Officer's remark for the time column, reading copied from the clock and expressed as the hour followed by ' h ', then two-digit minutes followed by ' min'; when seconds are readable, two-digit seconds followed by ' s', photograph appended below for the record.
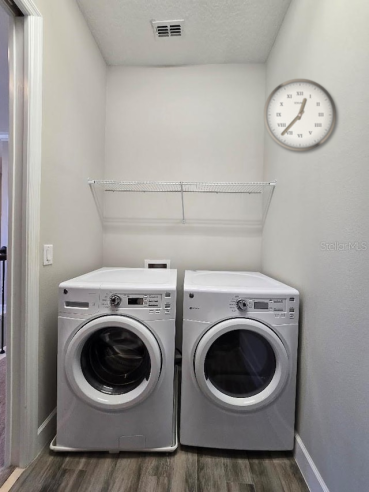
12 h 37 min
